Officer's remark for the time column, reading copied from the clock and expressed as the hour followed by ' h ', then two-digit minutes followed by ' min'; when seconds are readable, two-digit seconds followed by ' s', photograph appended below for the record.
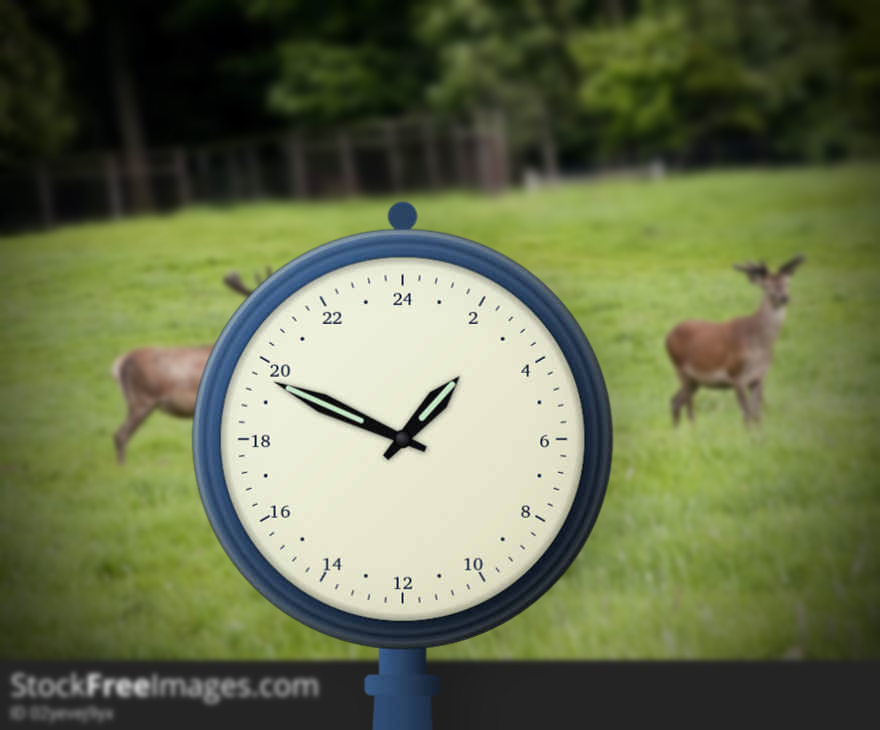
2 h 49 min
